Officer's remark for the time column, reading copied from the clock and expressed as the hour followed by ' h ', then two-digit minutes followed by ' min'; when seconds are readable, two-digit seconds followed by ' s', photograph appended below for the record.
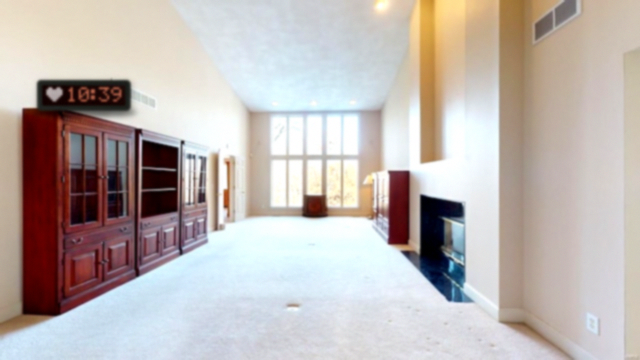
10 h 39 min
